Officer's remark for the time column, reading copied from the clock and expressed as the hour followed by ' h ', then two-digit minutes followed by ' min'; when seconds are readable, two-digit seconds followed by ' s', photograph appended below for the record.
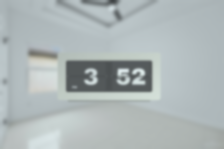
3 h 52 min
